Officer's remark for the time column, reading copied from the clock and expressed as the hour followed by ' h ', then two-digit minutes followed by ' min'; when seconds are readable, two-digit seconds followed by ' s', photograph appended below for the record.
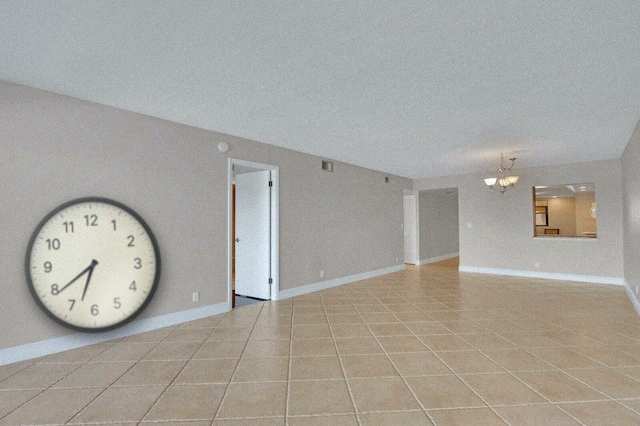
6 h 39 min
